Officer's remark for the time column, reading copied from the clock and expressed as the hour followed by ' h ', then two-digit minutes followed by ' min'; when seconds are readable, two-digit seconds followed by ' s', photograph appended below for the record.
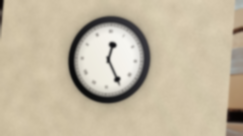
12 h 25 min
